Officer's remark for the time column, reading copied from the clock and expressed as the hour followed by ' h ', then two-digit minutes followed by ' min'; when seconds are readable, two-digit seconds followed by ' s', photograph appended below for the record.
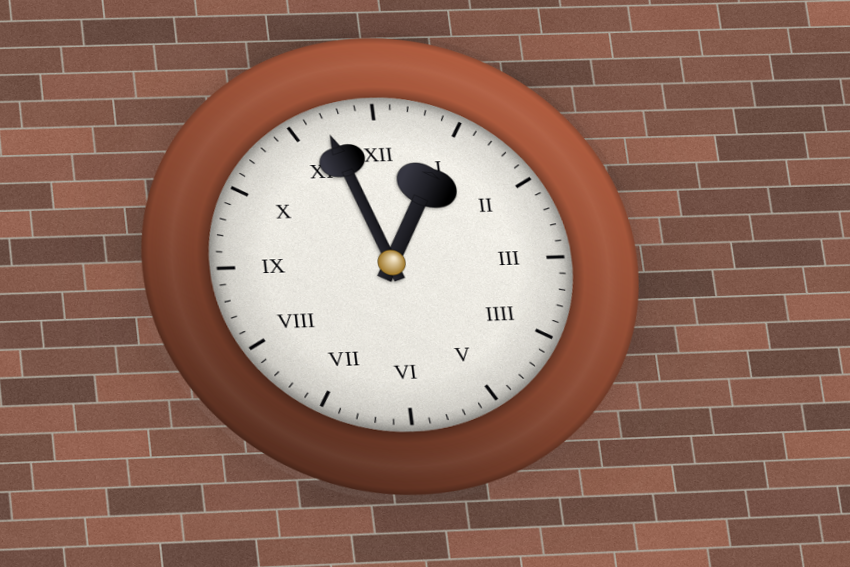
12 h 57 min
